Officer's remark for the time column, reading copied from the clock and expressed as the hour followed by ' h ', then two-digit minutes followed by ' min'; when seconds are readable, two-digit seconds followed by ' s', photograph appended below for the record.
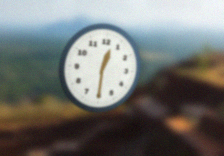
12 h 30 min
